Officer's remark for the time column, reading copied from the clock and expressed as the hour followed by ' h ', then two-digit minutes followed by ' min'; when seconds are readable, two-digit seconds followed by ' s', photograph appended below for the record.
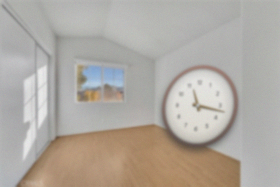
11 h 17 min
